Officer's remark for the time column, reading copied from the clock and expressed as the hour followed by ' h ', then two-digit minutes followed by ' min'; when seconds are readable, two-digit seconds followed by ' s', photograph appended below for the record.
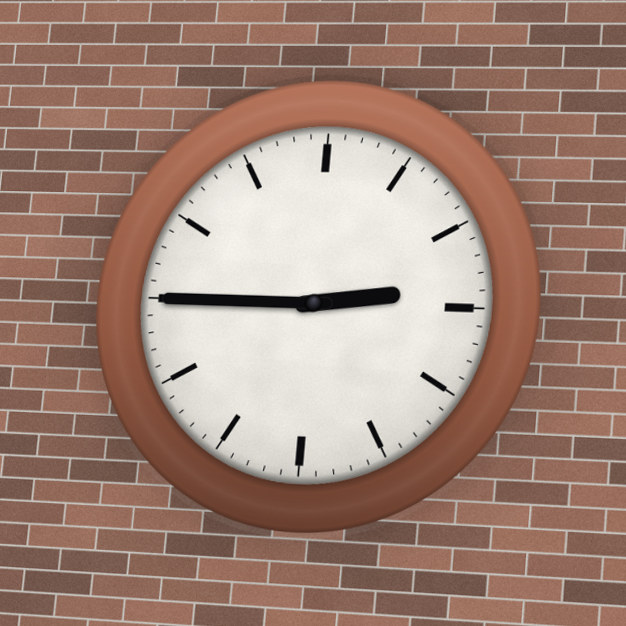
2 h 45 min
